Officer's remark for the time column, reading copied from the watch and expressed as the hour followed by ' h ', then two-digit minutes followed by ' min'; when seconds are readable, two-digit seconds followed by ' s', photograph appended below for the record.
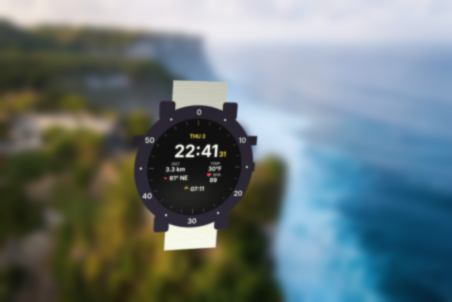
22 h 41 min
